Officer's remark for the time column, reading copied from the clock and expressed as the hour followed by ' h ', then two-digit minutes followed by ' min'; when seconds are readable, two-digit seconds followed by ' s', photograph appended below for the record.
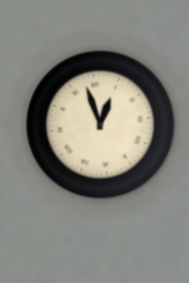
12 h 58 min
